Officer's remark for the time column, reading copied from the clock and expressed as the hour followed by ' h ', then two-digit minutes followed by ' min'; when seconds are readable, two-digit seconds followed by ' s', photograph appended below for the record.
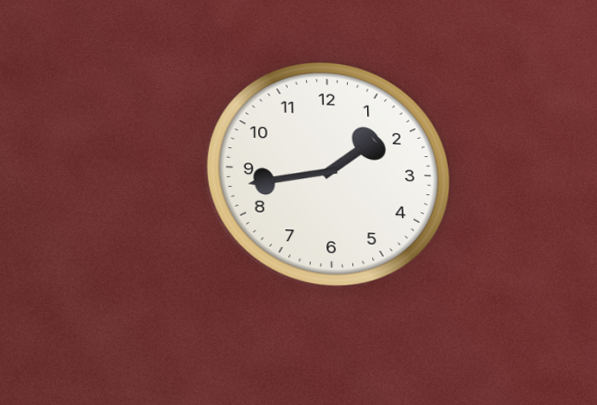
1 h 43 min
